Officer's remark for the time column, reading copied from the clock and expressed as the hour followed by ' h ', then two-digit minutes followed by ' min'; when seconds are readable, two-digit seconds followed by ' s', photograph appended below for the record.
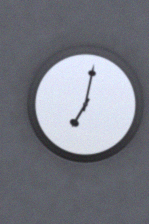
7 h 02 min
